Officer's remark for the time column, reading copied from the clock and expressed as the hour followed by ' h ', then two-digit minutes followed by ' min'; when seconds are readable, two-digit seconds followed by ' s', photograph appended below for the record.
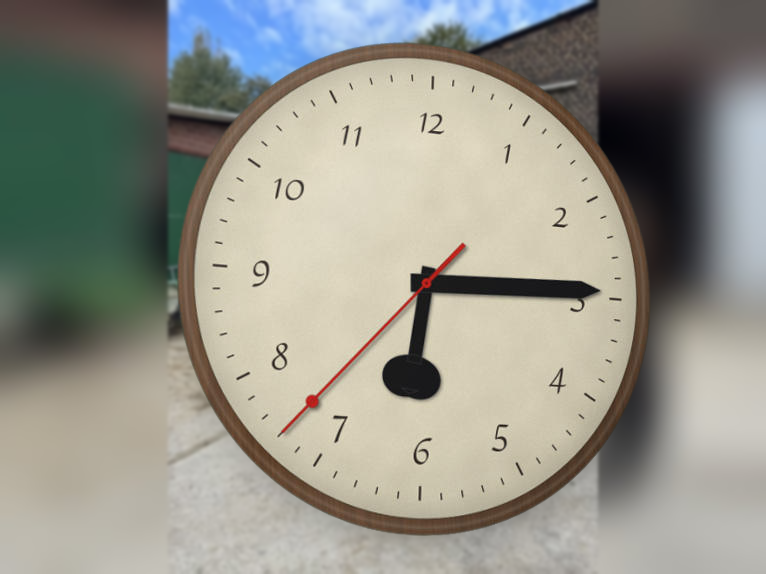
6 h 14 min 37 s
